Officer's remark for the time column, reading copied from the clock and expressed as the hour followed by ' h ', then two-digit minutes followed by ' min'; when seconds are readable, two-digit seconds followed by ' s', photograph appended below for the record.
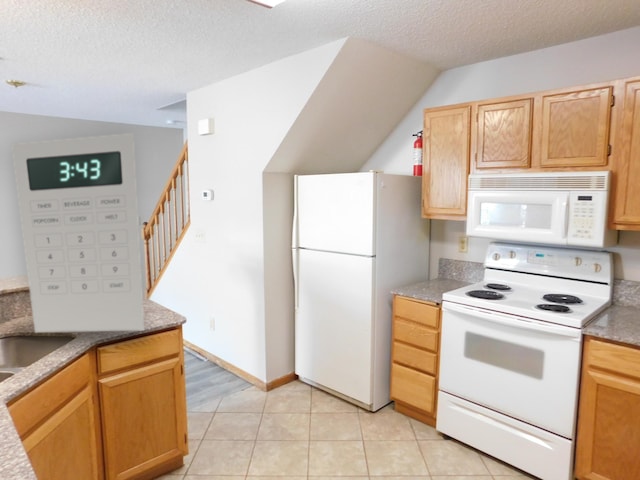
3 h 43 min
